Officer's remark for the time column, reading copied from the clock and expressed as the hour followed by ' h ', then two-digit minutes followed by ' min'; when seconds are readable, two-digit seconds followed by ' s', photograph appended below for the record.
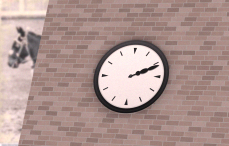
2 h 11 min
